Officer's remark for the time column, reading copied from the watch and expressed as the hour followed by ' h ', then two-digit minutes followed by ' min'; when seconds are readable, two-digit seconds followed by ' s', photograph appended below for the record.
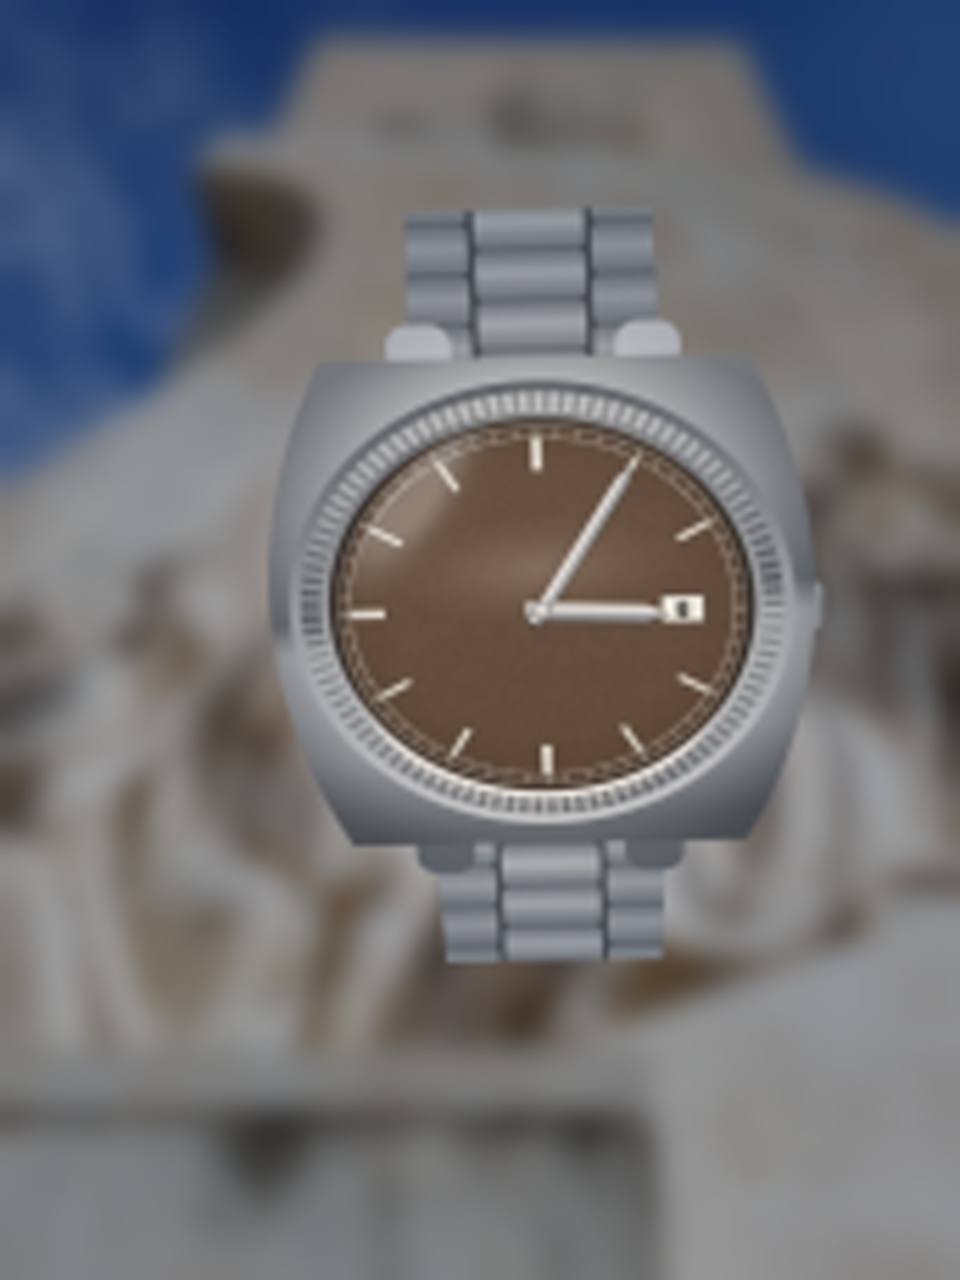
3 h 05 min
